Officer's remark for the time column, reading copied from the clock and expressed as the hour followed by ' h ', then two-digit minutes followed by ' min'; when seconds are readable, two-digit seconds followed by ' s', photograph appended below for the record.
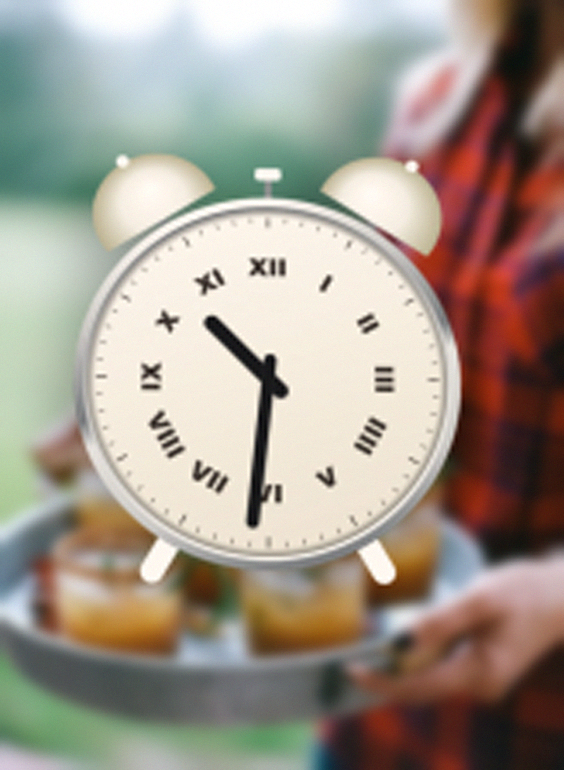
10 h 31 min
